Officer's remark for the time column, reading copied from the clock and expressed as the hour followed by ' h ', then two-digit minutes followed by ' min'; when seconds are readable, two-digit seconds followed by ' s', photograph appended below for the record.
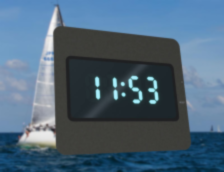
11 h 53 min
